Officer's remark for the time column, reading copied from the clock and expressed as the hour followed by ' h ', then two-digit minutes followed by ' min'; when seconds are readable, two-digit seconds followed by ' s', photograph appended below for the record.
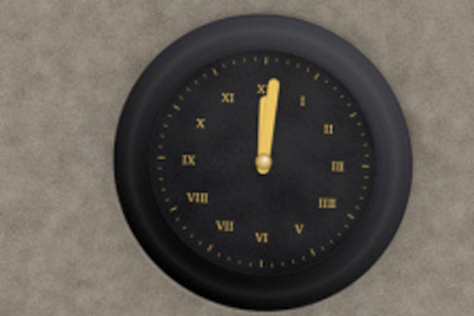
12 h 01 min
